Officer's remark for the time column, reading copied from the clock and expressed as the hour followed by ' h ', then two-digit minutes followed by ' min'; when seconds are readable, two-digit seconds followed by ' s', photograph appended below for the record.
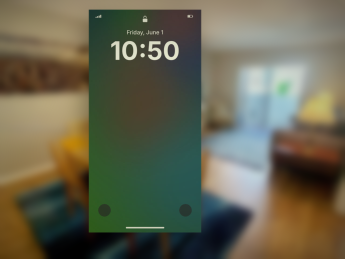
10 h 50 min
